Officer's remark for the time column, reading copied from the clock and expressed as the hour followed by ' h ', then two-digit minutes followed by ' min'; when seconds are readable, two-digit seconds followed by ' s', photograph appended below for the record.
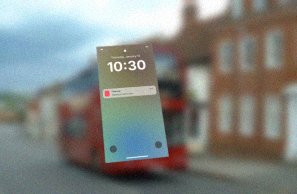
10 h 30 min
